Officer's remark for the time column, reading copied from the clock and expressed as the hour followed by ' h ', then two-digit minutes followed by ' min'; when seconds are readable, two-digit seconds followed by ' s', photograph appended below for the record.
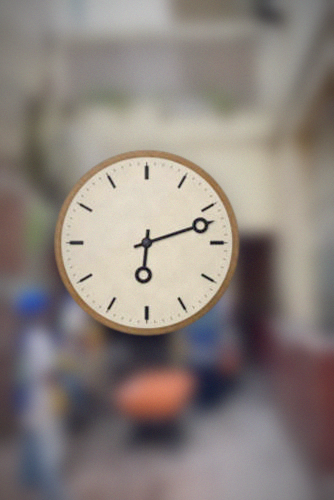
6 h 12 min
